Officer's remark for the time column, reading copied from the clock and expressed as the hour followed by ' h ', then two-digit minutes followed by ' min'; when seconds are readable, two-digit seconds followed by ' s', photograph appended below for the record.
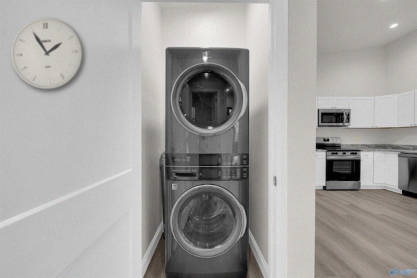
1 h 55 min
